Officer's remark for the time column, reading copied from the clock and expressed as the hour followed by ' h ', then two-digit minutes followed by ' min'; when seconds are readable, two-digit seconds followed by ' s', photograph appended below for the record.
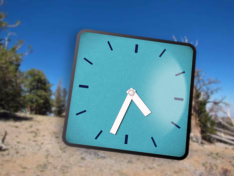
4 h 33 min
